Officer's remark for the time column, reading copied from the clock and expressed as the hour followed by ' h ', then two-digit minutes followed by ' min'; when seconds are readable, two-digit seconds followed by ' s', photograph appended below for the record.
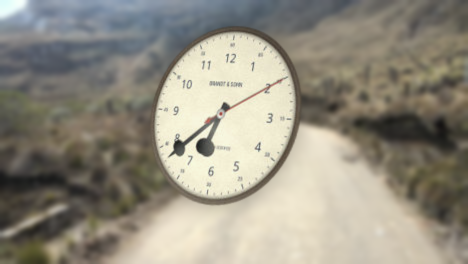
6 h 38 min 10 s
